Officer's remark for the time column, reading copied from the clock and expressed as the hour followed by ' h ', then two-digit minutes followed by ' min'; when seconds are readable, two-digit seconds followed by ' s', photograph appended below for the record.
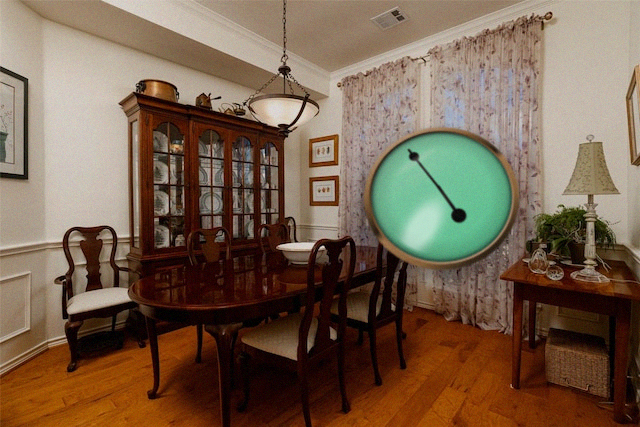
4 h 54 min
